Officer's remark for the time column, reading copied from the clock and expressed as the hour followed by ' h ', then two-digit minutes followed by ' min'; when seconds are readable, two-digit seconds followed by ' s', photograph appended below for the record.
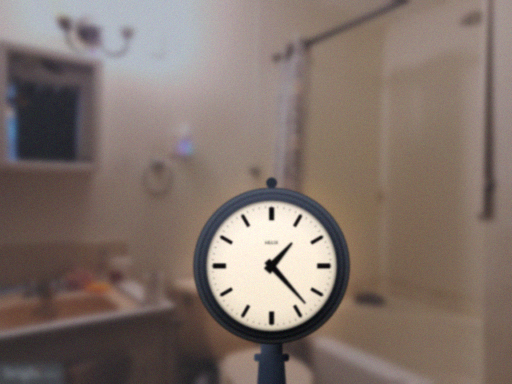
1 h 23 min
